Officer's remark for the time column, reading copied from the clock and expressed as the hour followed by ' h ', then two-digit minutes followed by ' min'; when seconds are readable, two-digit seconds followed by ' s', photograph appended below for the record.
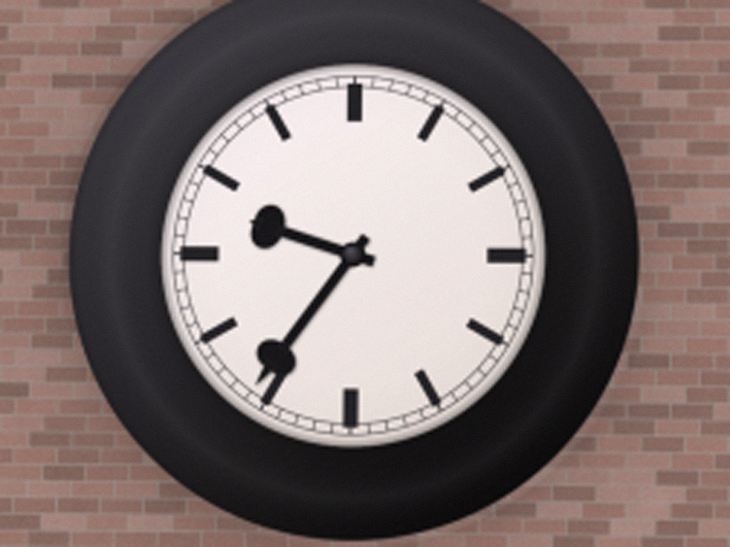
9 h 36 min
